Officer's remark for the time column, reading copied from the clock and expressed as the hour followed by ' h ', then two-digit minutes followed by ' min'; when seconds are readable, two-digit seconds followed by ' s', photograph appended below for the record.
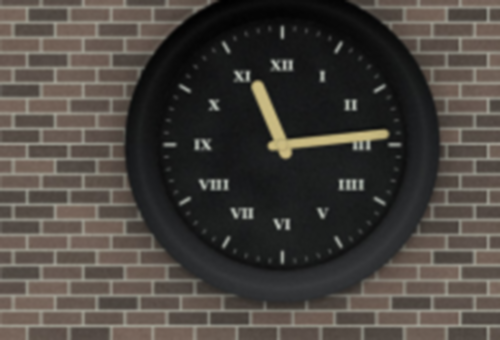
11 h 14 min
